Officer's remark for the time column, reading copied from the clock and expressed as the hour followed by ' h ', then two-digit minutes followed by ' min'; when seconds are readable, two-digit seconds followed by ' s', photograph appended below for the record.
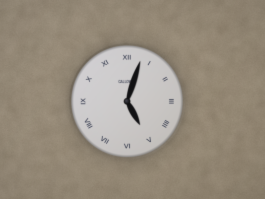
5 h 03 min
